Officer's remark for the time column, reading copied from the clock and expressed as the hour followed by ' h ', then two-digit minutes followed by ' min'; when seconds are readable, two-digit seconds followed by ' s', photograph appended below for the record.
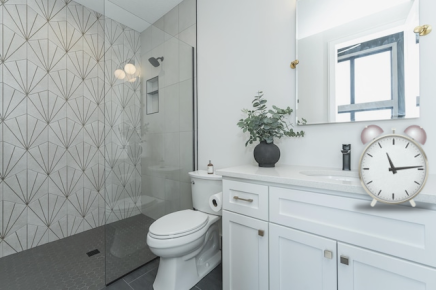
11 h 14 min
